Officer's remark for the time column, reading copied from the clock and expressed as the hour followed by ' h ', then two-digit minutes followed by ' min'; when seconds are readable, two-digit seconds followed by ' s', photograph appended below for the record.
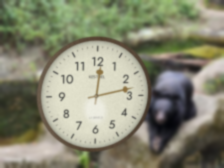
12 h 13 min
